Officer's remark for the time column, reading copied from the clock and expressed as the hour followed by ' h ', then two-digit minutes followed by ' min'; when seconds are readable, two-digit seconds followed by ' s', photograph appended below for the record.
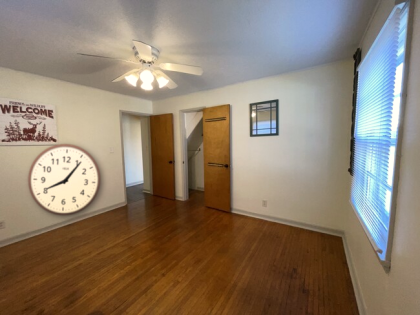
8 h 06 min
